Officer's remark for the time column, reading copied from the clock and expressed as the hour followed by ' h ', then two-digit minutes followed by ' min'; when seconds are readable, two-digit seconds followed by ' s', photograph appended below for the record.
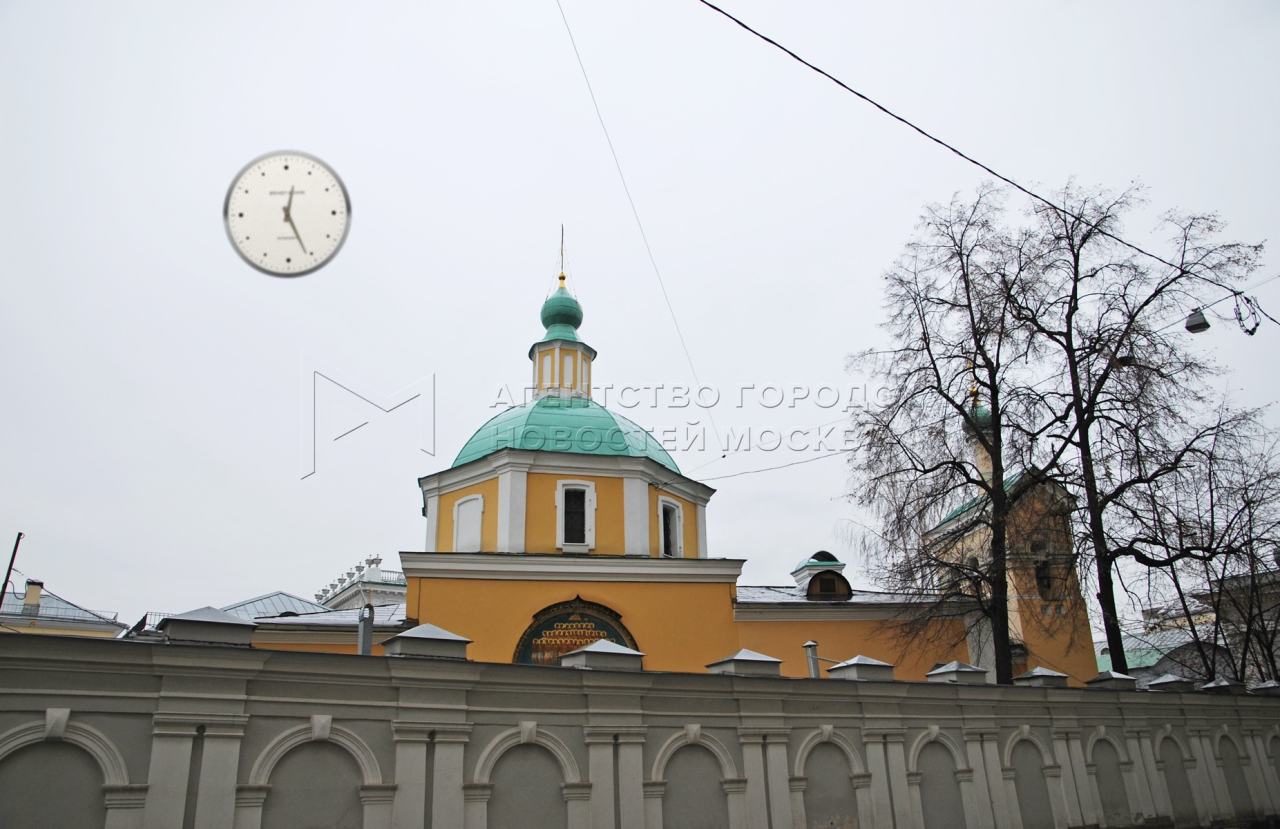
12 h 26 min
